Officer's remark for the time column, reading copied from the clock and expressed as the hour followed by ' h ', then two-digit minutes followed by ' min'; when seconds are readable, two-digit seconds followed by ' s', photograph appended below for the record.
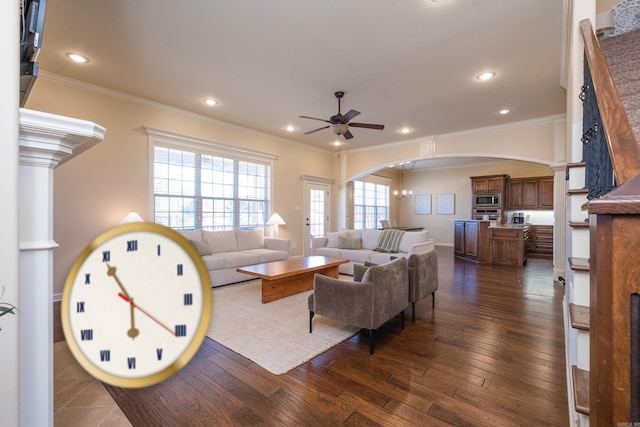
5 h 54 min 21 s
